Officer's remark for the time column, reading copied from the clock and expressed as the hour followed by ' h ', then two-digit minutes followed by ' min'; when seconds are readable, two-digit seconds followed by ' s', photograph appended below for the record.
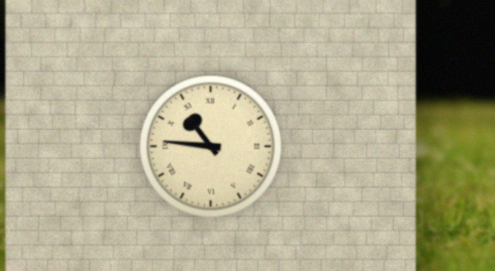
10 h 46 min
